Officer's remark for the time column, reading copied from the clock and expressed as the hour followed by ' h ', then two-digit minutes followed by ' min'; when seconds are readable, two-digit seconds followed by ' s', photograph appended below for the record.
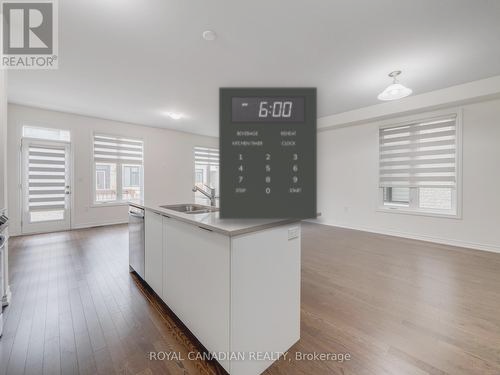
6 h 00 min
